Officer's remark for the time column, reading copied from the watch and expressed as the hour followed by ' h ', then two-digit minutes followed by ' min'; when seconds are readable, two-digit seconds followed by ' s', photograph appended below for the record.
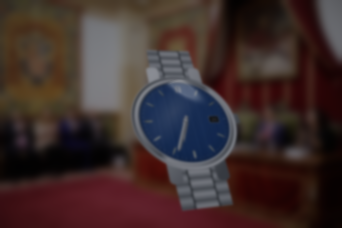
6 h 34 min
